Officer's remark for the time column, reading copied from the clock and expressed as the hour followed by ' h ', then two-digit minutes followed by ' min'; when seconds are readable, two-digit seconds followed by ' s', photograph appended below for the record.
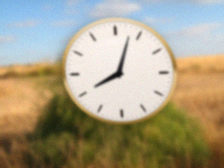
8 h 03 min
